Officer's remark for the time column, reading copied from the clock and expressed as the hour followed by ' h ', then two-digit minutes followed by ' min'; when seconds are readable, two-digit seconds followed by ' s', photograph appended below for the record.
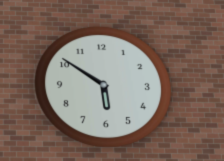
5 h 51 min
